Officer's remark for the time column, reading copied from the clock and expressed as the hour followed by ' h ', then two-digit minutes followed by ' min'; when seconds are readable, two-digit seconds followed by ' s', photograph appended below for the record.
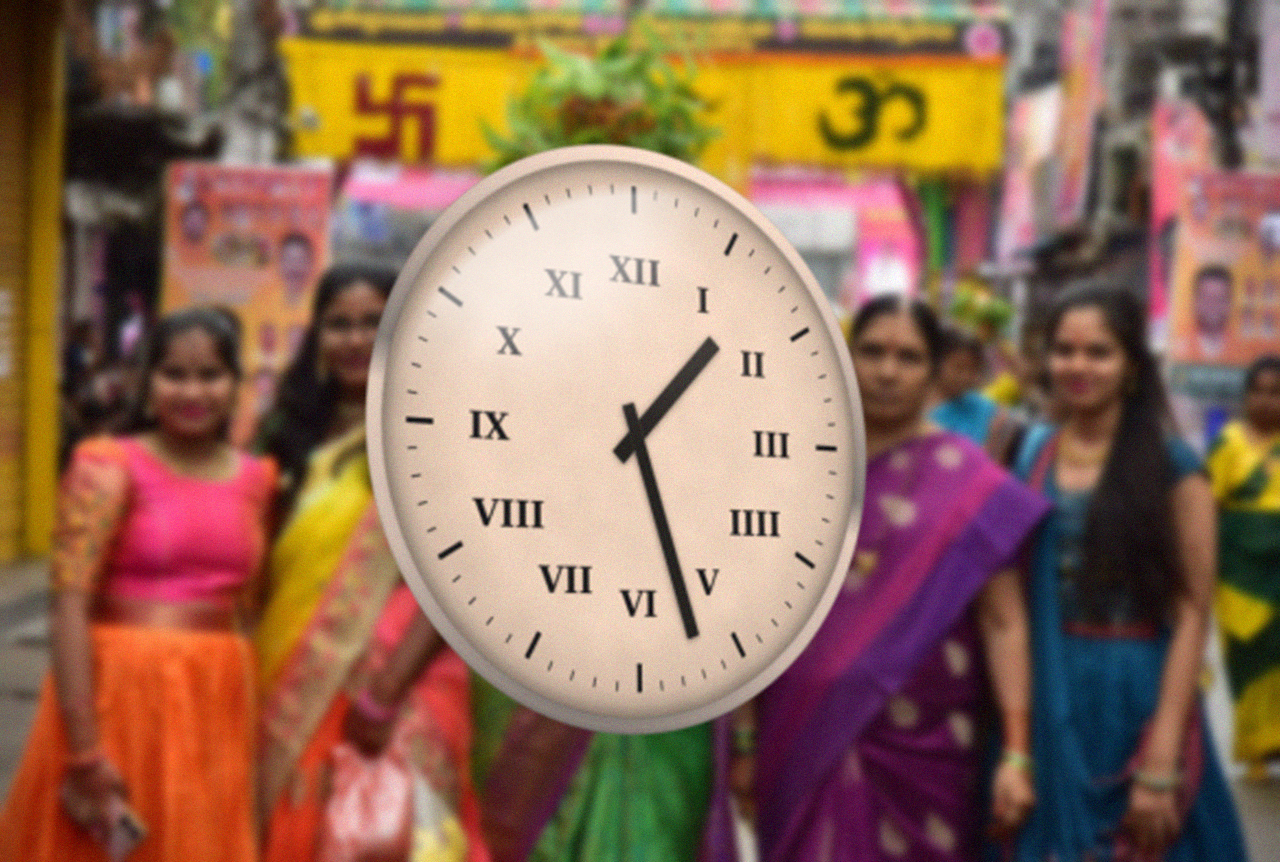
1 h 27 min
